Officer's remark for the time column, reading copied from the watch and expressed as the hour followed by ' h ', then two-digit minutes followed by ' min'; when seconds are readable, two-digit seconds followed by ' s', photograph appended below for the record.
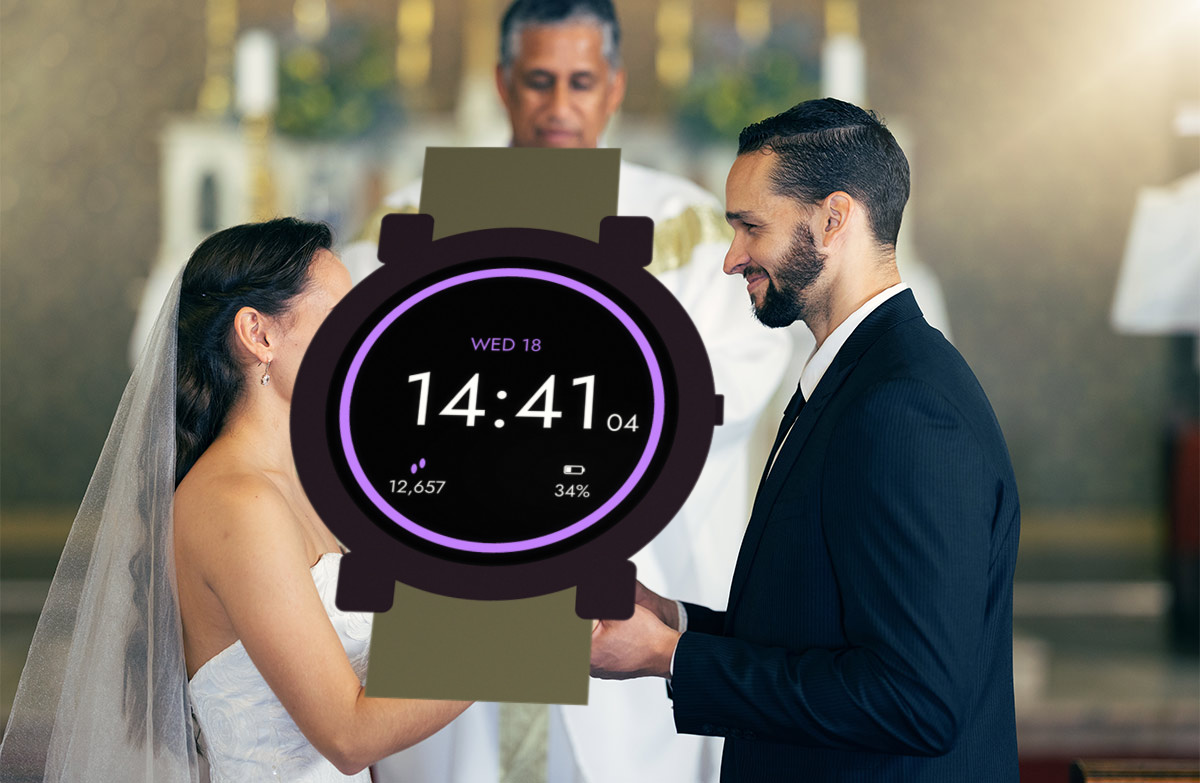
14 h 41 min 04 s
